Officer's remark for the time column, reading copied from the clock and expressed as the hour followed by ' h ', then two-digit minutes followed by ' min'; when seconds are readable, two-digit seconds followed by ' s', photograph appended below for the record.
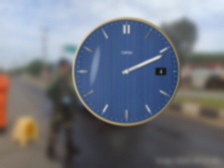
2 h 11 min
